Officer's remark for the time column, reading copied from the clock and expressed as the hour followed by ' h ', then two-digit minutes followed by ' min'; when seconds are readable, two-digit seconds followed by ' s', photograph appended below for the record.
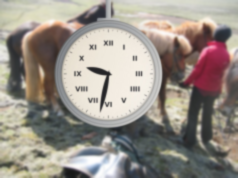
9 h 32 min
